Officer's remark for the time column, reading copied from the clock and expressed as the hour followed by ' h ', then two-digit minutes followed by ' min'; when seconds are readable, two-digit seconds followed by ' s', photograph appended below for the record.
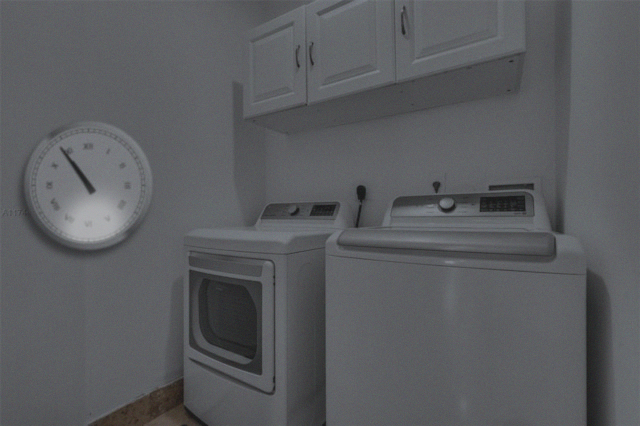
10 h 54 min
